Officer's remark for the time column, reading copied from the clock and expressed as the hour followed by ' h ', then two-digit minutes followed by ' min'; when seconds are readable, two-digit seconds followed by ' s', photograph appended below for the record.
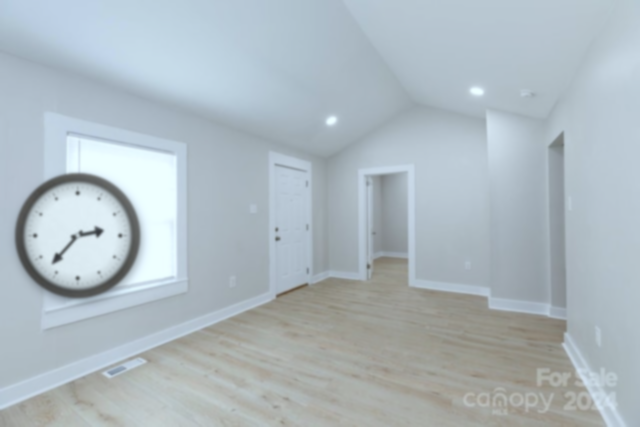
2 h 37 min
